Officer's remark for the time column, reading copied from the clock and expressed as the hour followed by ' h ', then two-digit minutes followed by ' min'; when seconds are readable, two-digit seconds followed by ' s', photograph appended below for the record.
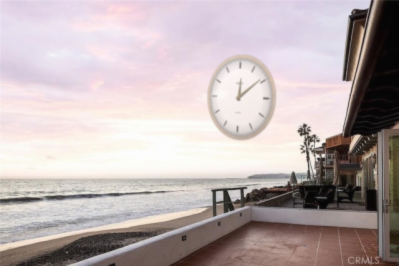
12 h 09 min
